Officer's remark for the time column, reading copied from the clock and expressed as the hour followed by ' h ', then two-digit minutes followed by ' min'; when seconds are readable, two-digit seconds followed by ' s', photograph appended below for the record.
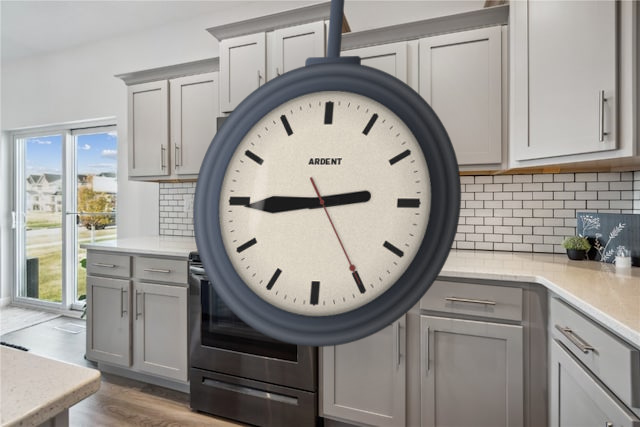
2 h 44 min 25 s
